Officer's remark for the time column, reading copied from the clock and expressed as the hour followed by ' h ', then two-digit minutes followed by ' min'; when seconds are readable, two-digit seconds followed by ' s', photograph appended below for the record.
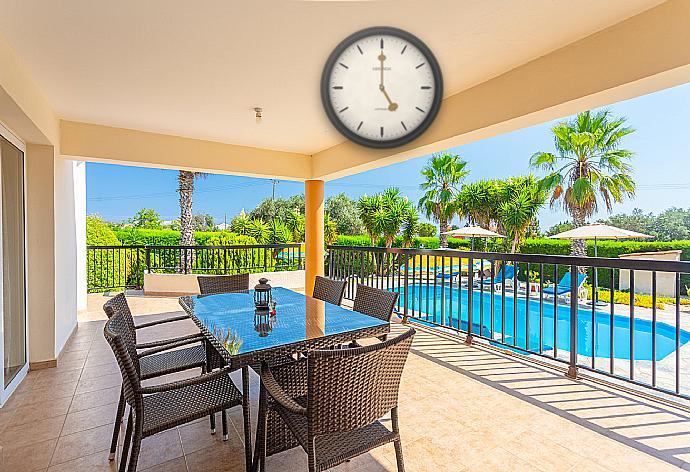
5 h 00 min
